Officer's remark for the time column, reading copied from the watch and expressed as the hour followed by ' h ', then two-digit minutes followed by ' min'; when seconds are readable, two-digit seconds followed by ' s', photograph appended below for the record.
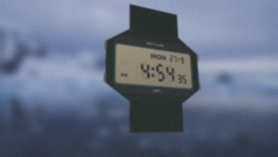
4 h 54 min
